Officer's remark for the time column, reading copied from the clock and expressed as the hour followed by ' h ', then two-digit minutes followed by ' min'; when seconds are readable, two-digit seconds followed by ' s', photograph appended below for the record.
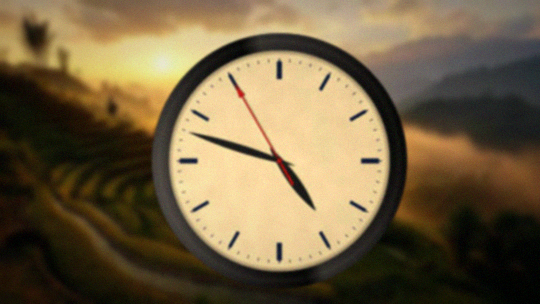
4 h 47 min 55 s
